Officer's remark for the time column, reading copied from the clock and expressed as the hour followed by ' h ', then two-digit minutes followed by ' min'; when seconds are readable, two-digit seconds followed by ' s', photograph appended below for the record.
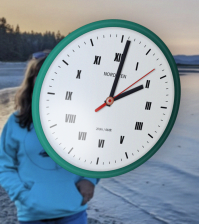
2 h 01 min 08 s
